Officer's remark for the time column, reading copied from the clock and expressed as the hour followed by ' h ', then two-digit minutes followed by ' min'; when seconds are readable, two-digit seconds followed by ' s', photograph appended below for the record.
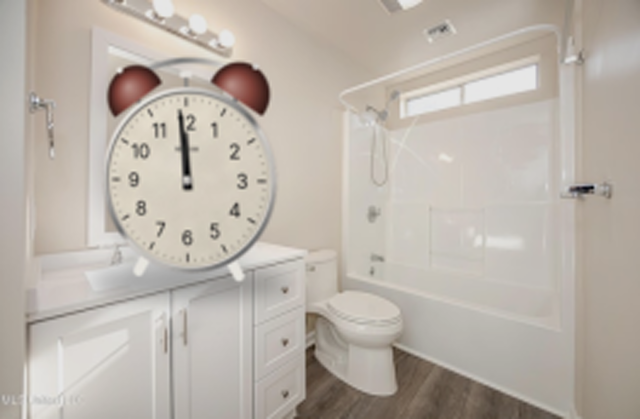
11 h 59 min
